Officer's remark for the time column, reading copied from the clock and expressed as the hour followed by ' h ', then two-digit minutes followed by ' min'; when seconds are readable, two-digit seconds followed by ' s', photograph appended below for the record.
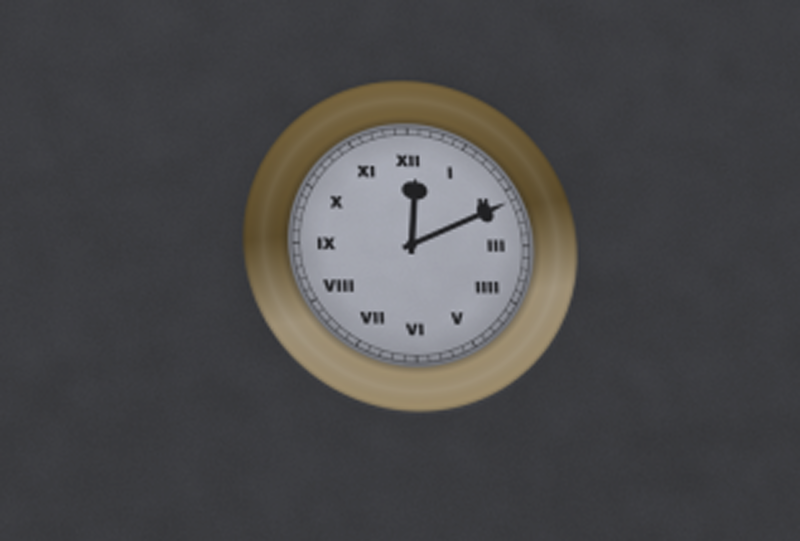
12 h 11 min
